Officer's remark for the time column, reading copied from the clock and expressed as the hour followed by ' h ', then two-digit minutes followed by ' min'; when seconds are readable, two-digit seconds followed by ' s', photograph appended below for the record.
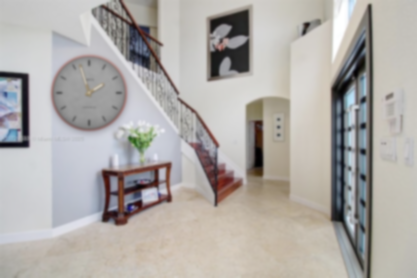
1 h 57 min
